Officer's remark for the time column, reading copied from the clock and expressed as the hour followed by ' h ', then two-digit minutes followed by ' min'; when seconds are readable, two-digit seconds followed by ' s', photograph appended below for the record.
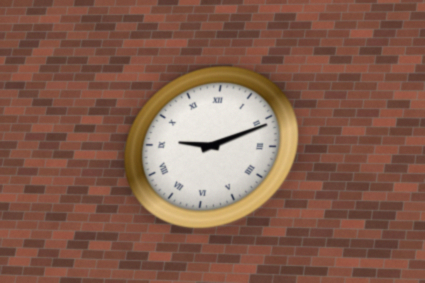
9 h 11 min
